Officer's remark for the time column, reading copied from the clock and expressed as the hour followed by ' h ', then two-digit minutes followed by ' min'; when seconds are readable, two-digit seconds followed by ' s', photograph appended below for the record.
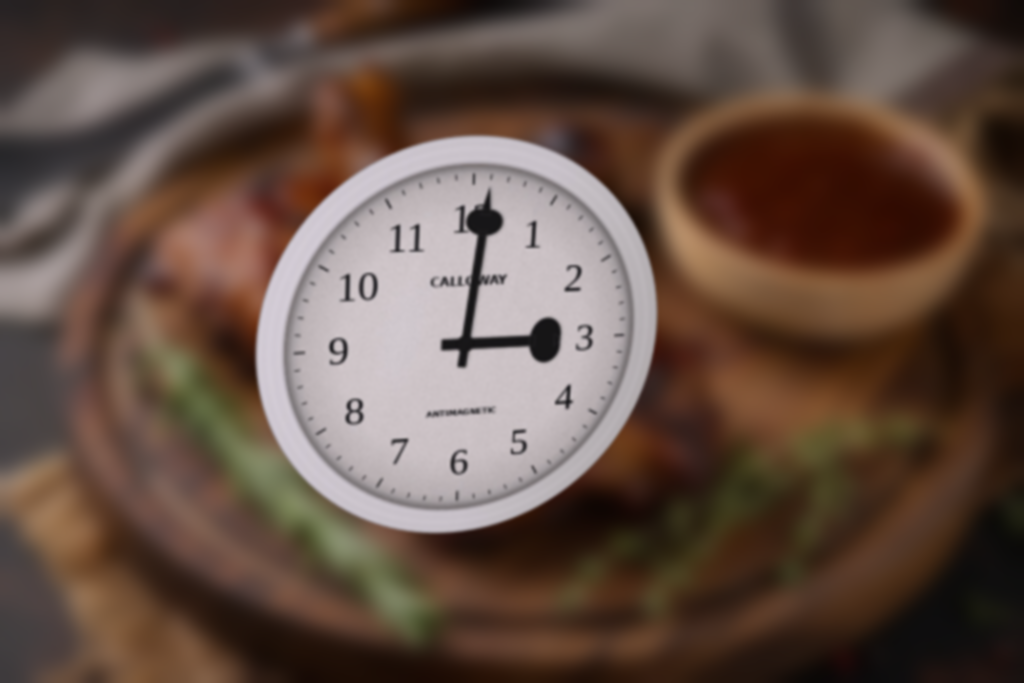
3 h 01 min
